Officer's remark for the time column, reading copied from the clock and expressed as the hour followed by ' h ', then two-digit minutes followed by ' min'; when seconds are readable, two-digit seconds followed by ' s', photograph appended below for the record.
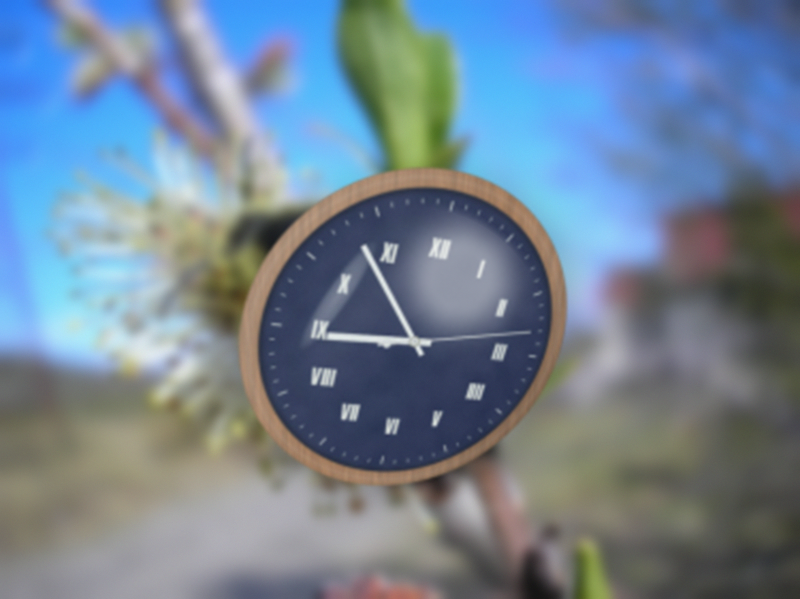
8 h 53 min 13 s
